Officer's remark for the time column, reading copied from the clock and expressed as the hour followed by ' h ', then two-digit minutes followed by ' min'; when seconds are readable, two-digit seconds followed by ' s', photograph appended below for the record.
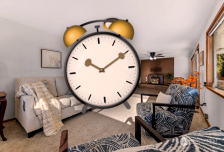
10 h 10 min
